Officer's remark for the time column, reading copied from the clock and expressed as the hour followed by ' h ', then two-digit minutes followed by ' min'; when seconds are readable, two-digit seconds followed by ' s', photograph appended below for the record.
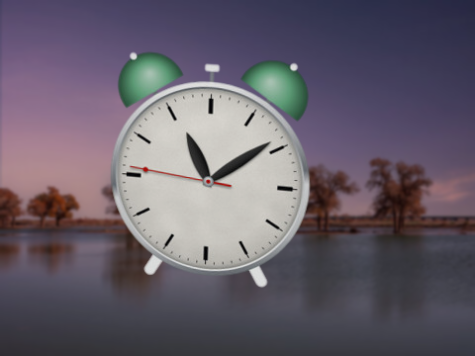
11 h 08 min 46 s
